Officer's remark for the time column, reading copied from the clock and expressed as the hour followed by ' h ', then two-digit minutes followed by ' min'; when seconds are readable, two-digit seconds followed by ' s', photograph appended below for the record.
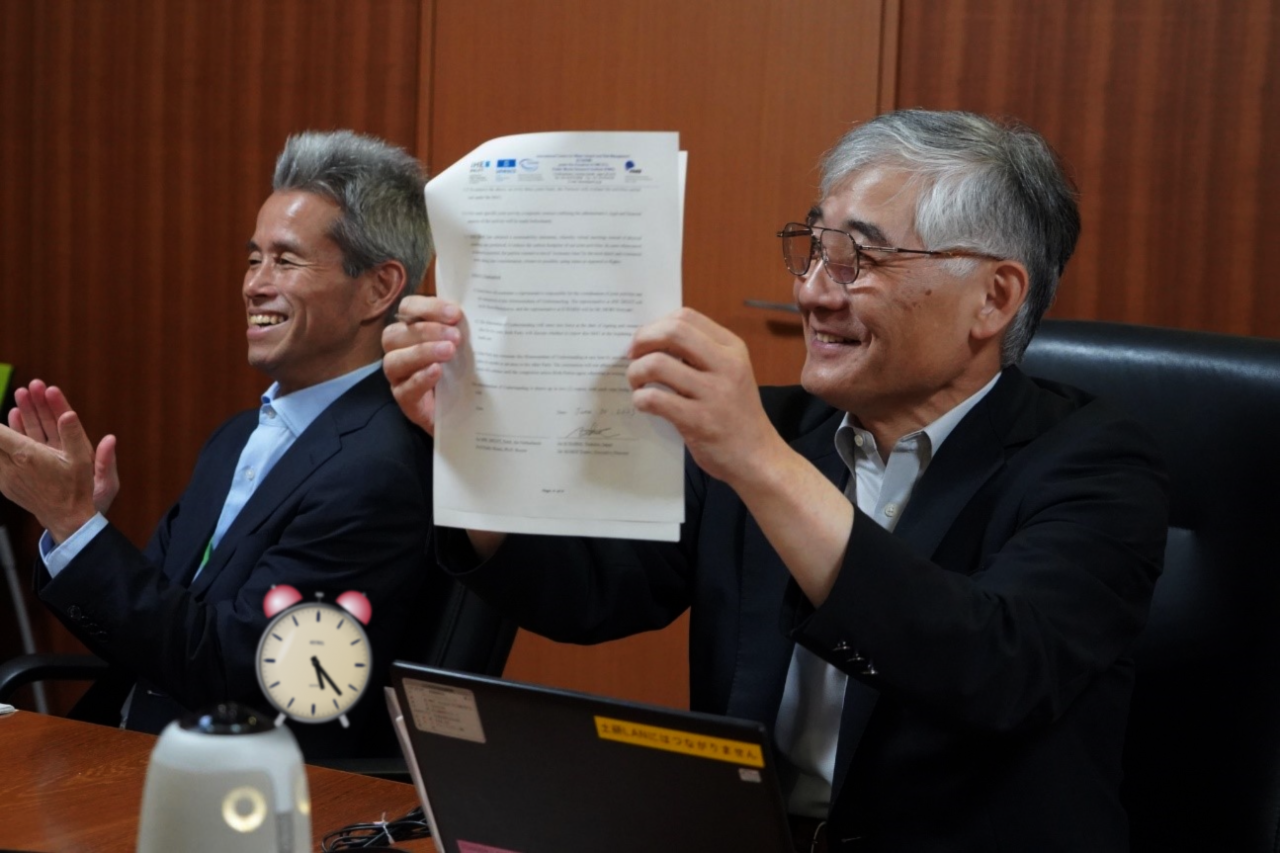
5 h 23 min
